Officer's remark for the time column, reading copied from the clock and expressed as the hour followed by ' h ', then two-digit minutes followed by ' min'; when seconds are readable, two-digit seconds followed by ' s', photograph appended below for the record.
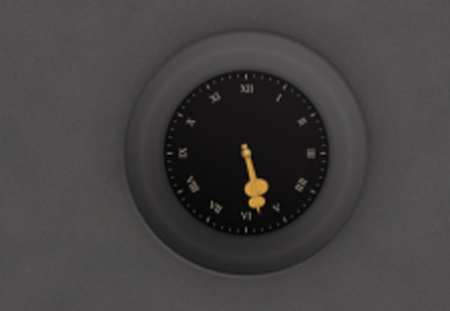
5 h 28 min
